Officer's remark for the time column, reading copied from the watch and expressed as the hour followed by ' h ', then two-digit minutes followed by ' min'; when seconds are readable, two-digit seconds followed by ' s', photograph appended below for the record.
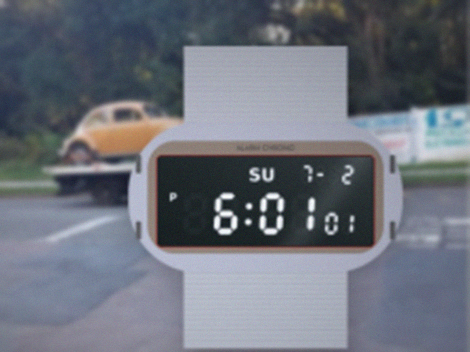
6 h 01 min 01 s
